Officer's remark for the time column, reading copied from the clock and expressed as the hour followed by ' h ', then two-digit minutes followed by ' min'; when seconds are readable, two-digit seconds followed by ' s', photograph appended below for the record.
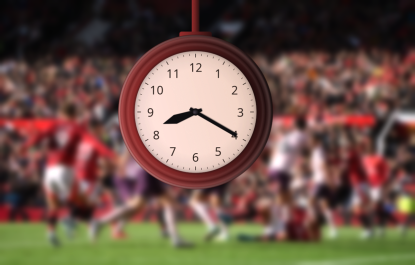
8 h 20 min
